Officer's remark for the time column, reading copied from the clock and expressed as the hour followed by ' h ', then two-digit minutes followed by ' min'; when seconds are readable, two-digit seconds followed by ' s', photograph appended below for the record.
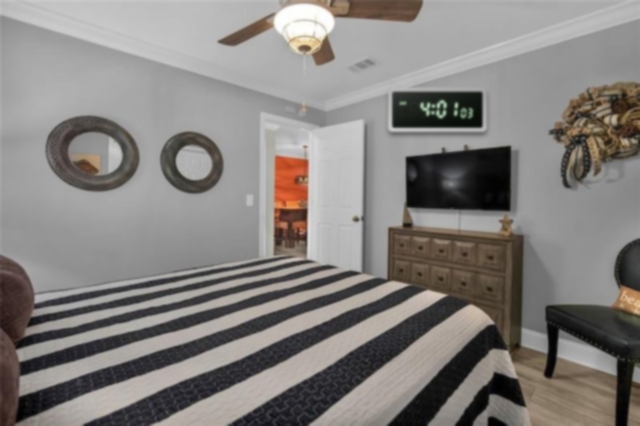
4 h 01 min
